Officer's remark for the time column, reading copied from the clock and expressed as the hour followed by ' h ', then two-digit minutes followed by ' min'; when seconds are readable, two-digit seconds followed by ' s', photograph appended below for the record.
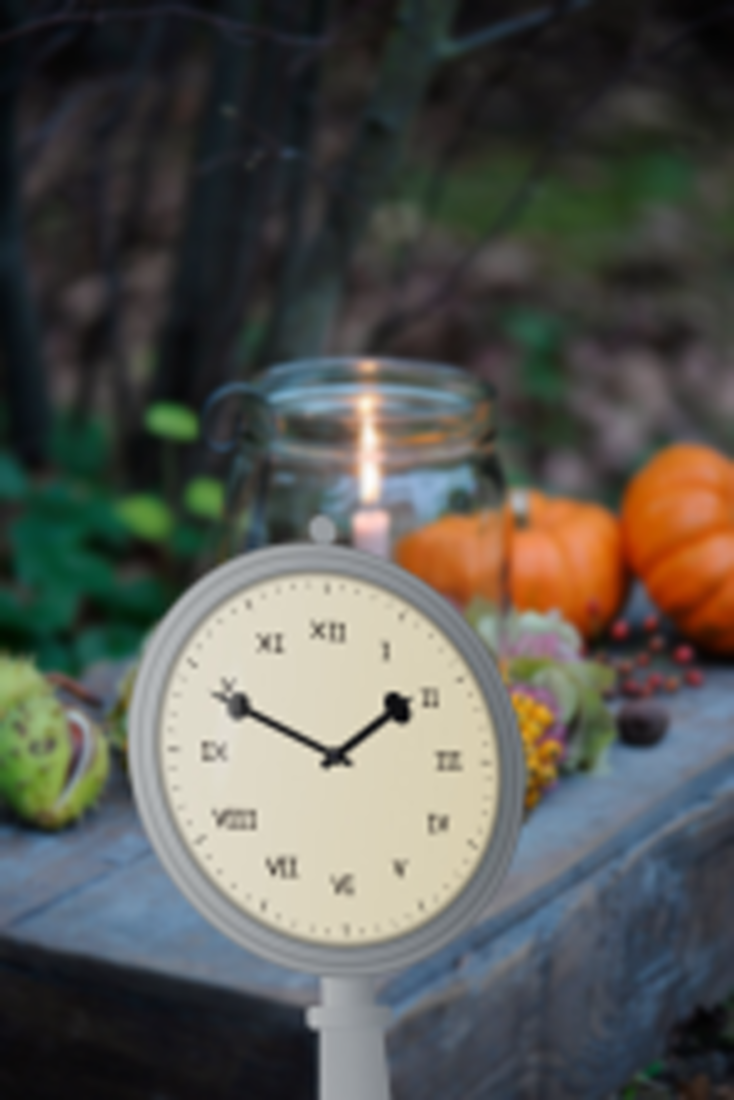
1 h 49 min
